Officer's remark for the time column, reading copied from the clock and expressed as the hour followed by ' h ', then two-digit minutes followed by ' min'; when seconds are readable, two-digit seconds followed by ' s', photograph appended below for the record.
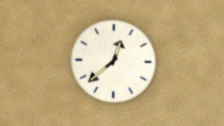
12 h 38 min
